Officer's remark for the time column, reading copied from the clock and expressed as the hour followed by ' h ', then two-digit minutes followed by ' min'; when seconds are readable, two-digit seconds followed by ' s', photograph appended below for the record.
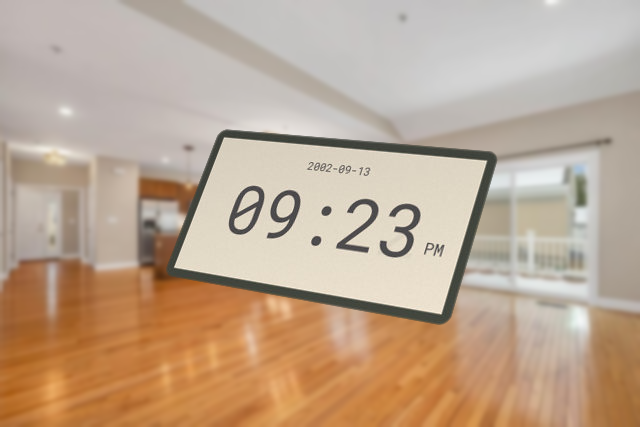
9 h 23 min
